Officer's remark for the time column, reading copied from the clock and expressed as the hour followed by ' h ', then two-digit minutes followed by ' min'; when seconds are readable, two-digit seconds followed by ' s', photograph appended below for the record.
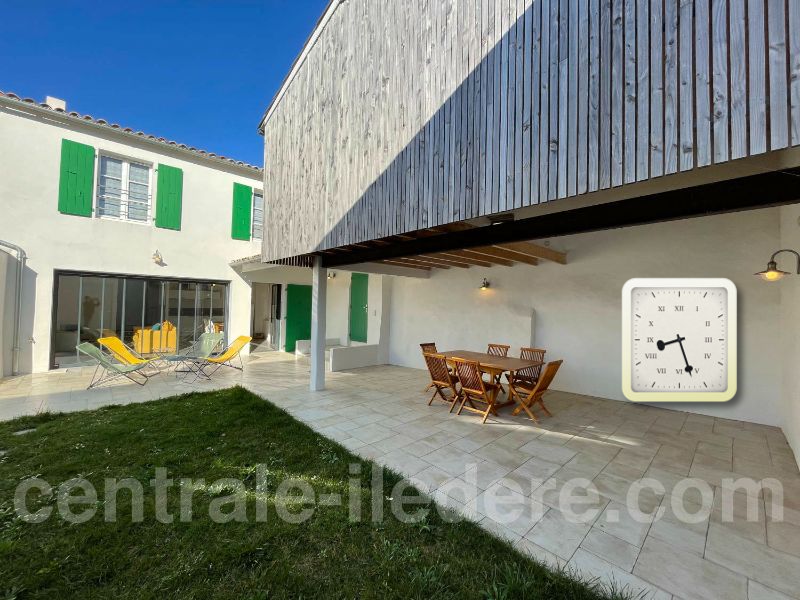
8 h 27 min
